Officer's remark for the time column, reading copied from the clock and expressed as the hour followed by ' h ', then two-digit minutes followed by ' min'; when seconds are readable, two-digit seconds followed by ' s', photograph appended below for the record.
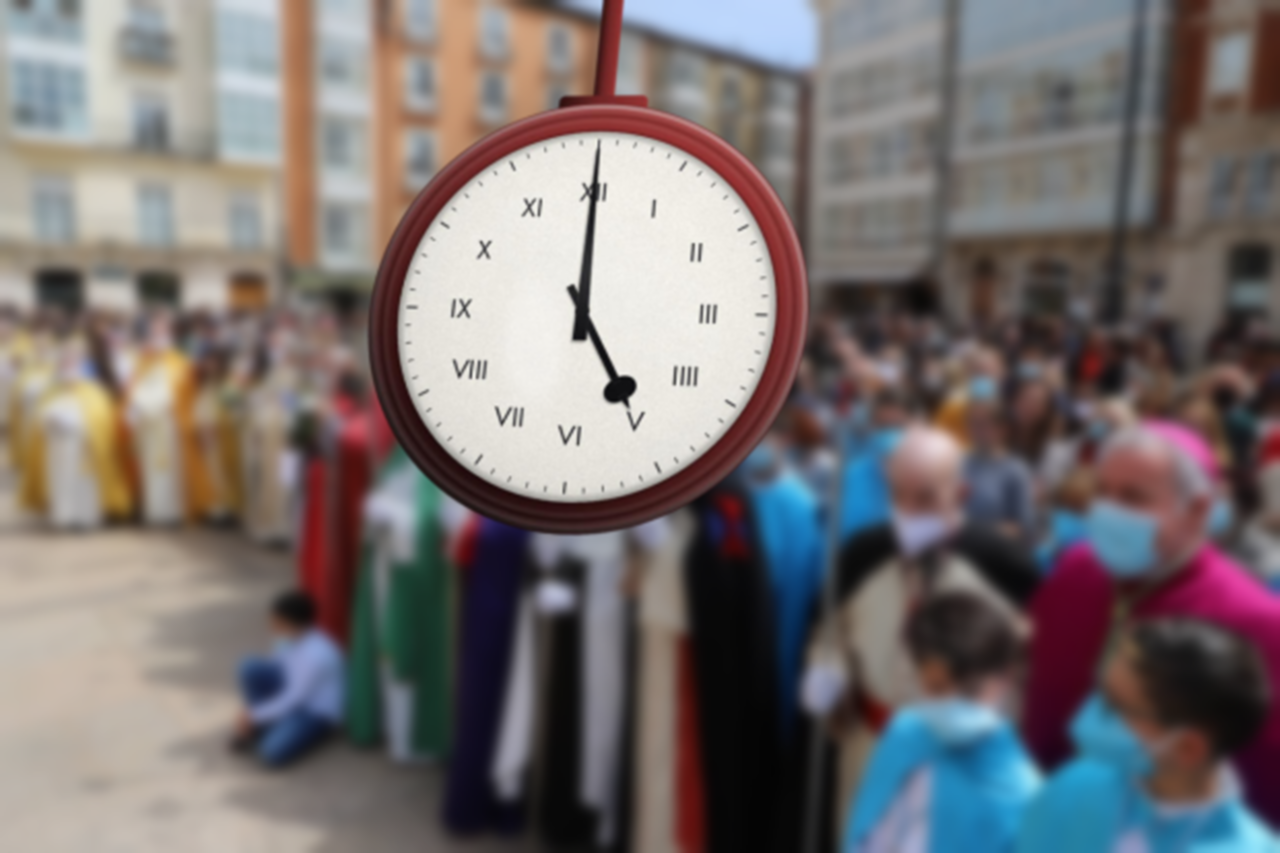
5 h 00 min
